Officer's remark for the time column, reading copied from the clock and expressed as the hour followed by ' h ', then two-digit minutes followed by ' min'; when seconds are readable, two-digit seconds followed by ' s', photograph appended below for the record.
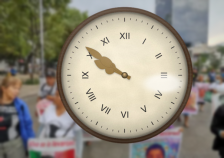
9 h 51 min
